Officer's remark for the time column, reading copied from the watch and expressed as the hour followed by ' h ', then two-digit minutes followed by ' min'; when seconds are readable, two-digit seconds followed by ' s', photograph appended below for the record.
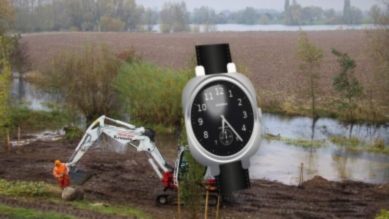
6 h 24 min
